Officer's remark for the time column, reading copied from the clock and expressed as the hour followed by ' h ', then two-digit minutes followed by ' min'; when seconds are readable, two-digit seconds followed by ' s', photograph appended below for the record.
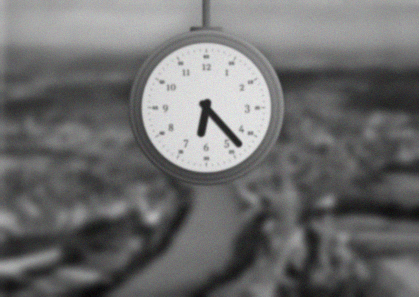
6 h 23 min
